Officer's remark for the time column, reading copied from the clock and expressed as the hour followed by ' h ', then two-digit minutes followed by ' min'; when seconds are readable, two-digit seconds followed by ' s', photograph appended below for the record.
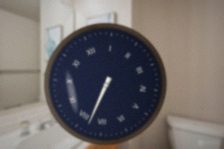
7 h 38 min
